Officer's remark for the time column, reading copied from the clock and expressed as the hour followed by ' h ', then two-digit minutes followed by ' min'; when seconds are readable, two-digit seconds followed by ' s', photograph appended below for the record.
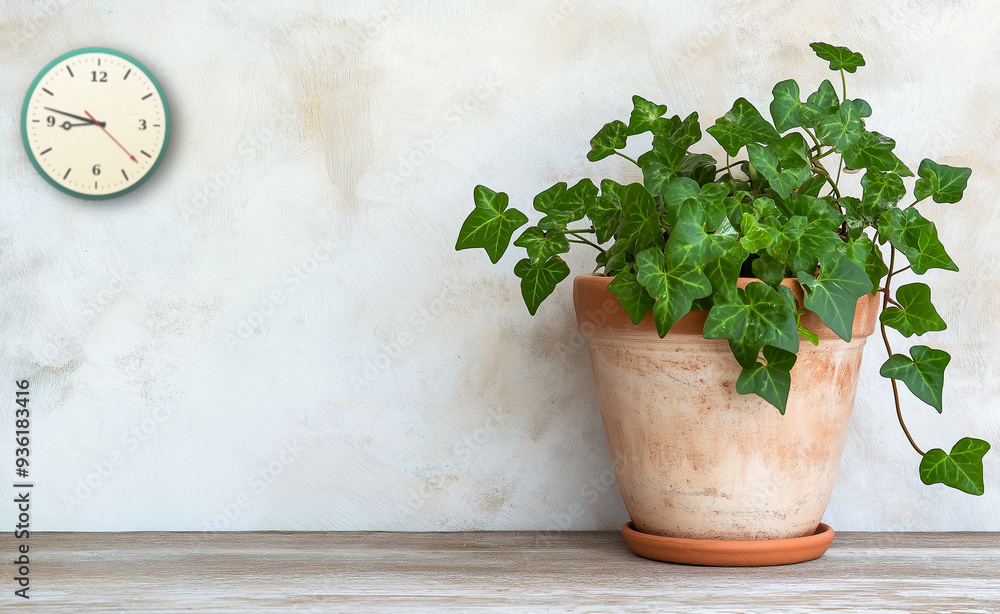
8 h 47 min 22 s
